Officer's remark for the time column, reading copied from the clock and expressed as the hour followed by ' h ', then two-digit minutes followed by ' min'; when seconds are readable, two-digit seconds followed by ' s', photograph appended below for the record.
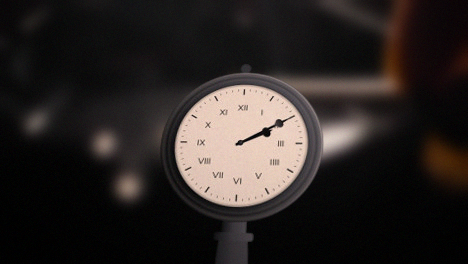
2 h 10 min
